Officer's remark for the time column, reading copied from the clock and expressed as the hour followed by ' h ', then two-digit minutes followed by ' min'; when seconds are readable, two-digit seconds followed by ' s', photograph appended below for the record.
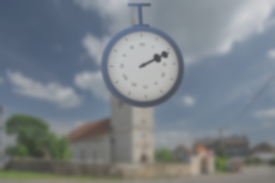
2 h 11 min
